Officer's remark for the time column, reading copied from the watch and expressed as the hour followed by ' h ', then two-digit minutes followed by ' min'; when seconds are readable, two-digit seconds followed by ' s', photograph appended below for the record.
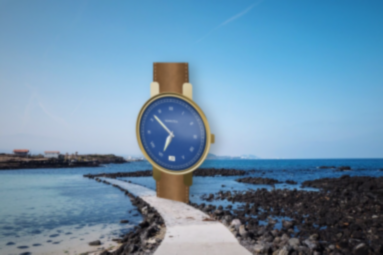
6 h 52 min
